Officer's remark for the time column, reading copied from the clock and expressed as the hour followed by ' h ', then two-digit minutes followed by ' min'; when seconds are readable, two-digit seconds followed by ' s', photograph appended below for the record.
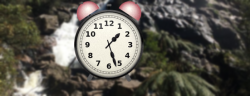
1 h 27 min
